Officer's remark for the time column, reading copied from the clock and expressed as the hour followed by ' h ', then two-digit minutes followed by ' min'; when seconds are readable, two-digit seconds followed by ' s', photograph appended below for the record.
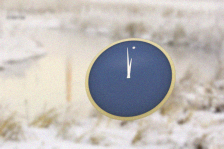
11 h 58 min
